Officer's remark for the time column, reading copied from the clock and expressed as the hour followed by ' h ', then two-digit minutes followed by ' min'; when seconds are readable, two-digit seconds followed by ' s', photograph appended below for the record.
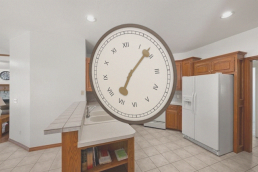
7 h 08 min
